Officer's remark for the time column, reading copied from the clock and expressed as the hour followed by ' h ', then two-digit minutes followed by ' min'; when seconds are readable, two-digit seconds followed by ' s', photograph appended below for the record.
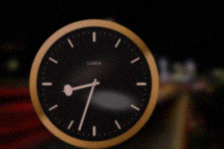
8 h 33 min
